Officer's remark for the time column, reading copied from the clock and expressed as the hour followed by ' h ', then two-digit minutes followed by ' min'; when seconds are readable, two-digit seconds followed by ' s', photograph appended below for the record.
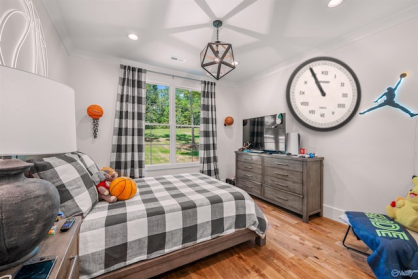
10 h 55 min
